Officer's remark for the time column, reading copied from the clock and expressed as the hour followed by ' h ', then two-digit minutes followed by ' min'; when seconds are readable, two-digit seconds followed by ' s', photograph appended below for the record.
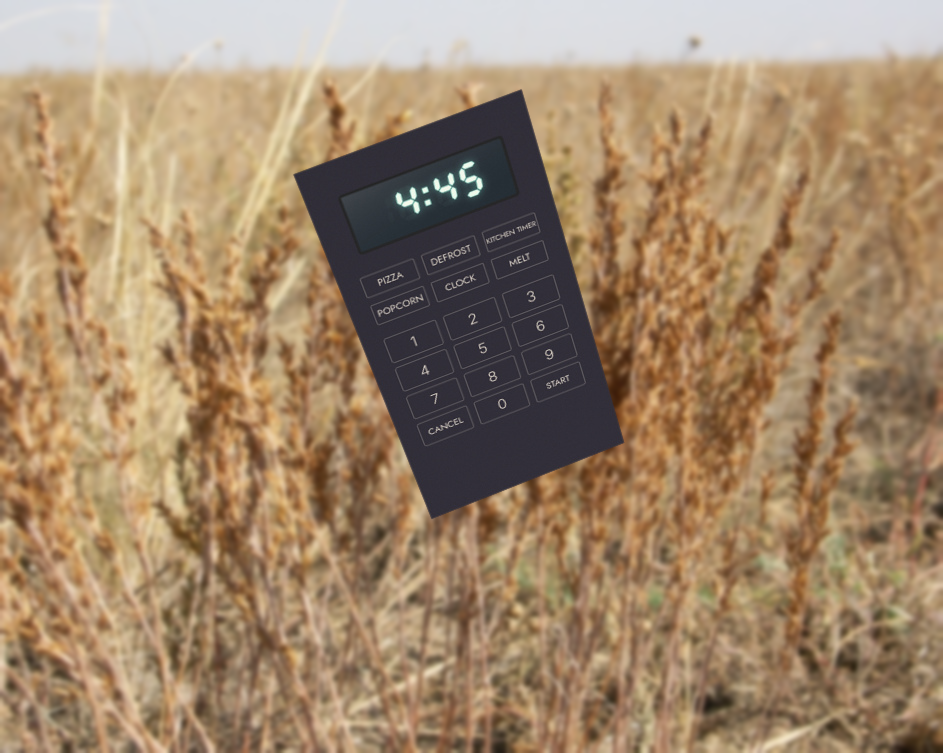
4 h 45 min
